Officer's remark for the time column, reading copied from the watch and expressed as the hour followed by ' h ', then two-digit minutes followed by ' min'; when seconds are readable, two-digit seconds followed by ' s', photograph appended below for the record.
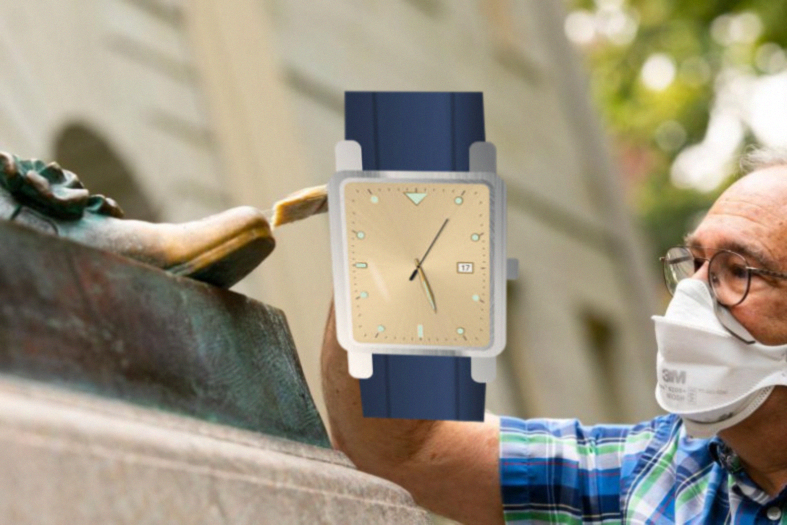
5 h 27 min 05 s
